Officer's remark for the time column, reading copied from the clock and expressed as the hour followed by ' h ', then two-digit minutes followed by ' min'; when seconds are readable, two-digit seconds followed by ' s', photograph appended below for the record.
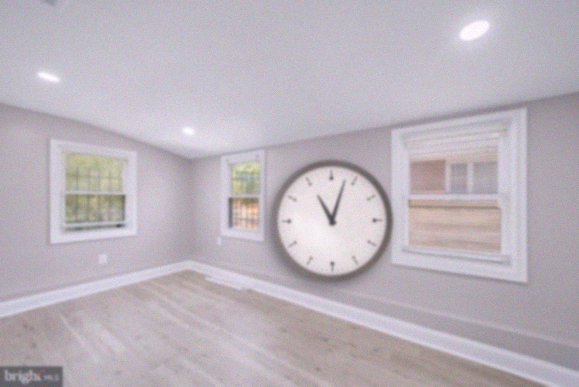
11 h 03 min
